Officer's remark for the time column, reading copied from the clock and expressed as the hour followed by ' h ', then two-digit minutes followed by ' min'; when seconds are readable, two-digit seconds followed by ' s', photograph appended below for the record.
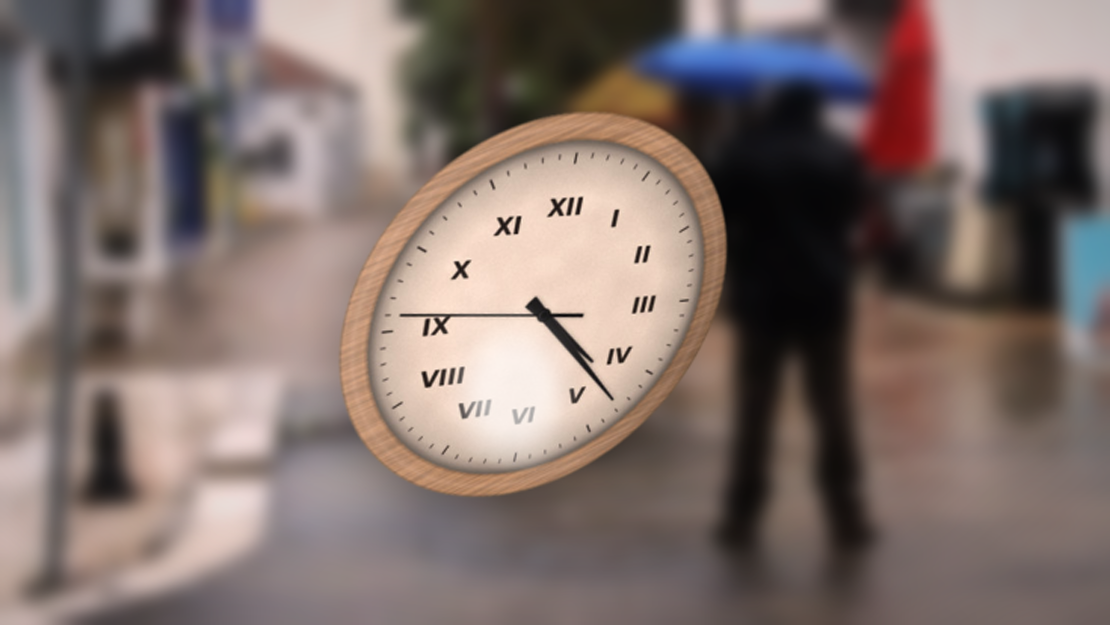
4 h 22 min 46 s
